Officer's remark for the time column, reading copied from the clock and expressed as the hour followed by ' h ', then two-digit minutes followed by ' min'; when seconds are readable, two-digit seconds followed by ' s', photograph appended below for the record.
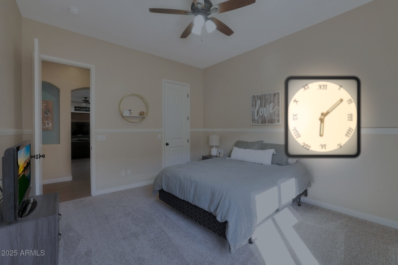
6 h 08 min
